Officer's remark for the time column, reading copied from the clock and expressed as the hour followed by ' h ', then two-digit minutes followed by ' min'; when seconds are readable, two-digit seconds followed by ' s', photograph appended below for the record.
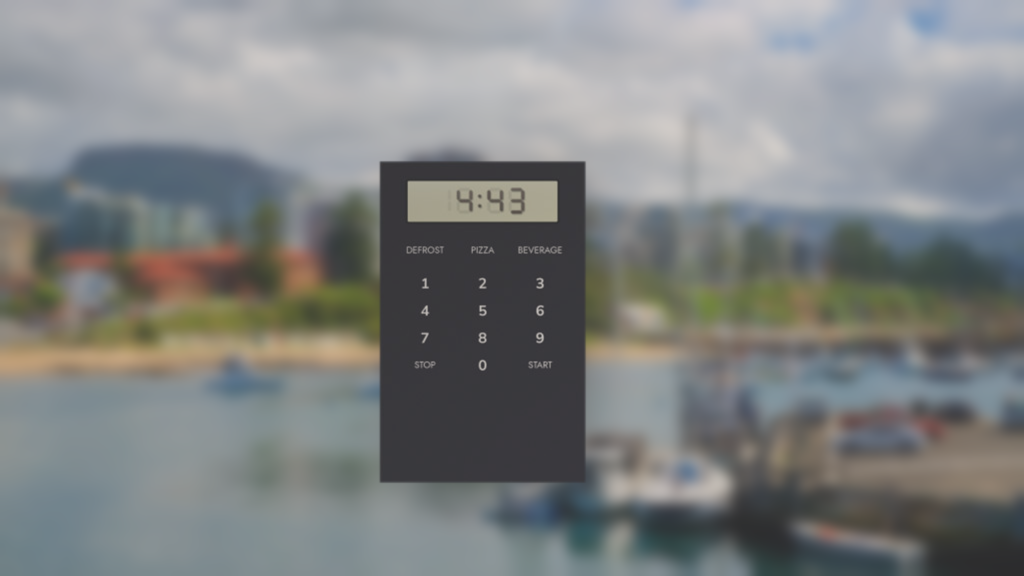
4 h 43 min
